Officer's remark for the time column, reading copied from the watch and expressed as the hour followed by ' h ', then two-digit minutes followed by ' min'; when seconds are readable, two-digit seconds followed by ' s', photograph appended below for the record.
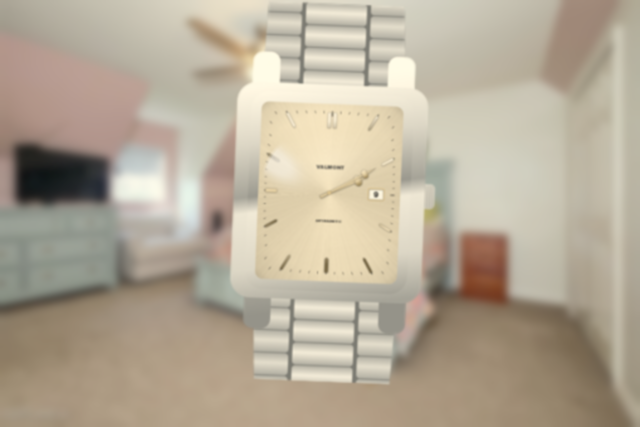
2 h 10 min
